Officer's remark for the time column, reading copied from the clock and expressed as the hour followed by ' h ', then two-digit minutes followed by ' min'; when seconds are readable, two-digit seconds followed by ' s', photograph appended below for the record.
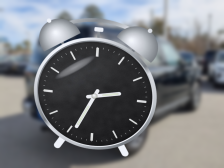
2 h 34 min
